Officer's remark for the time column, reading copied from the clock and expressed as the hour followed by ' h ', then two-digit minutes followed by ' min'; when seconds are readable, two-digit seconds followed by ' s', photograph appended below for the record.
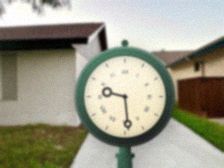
9 h 29 min
